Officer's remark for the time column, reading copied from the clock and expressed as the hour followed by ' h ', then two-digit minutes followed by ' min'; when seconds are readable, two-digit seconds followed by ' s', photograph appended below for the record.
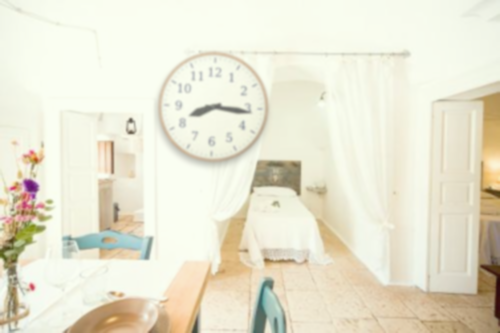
8 h 16 min
